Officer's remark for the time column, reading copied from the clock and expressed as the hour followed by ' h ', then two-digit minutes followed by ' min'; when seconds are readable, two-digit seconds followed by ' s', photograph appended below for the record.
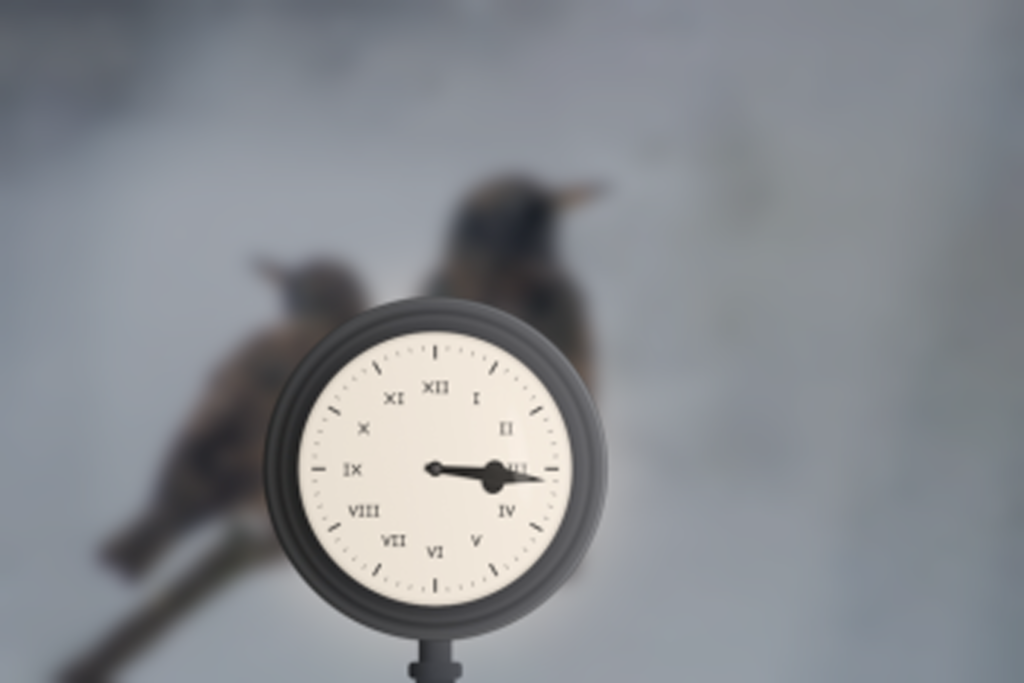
3 h 16 min
